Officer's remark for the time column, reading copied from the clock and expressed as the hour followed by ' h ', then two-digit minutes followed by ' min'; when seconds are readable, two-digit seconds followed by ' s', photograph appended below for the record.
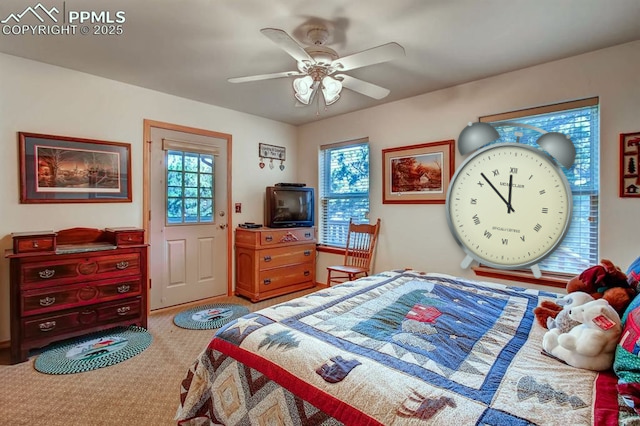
11 h 52 min
